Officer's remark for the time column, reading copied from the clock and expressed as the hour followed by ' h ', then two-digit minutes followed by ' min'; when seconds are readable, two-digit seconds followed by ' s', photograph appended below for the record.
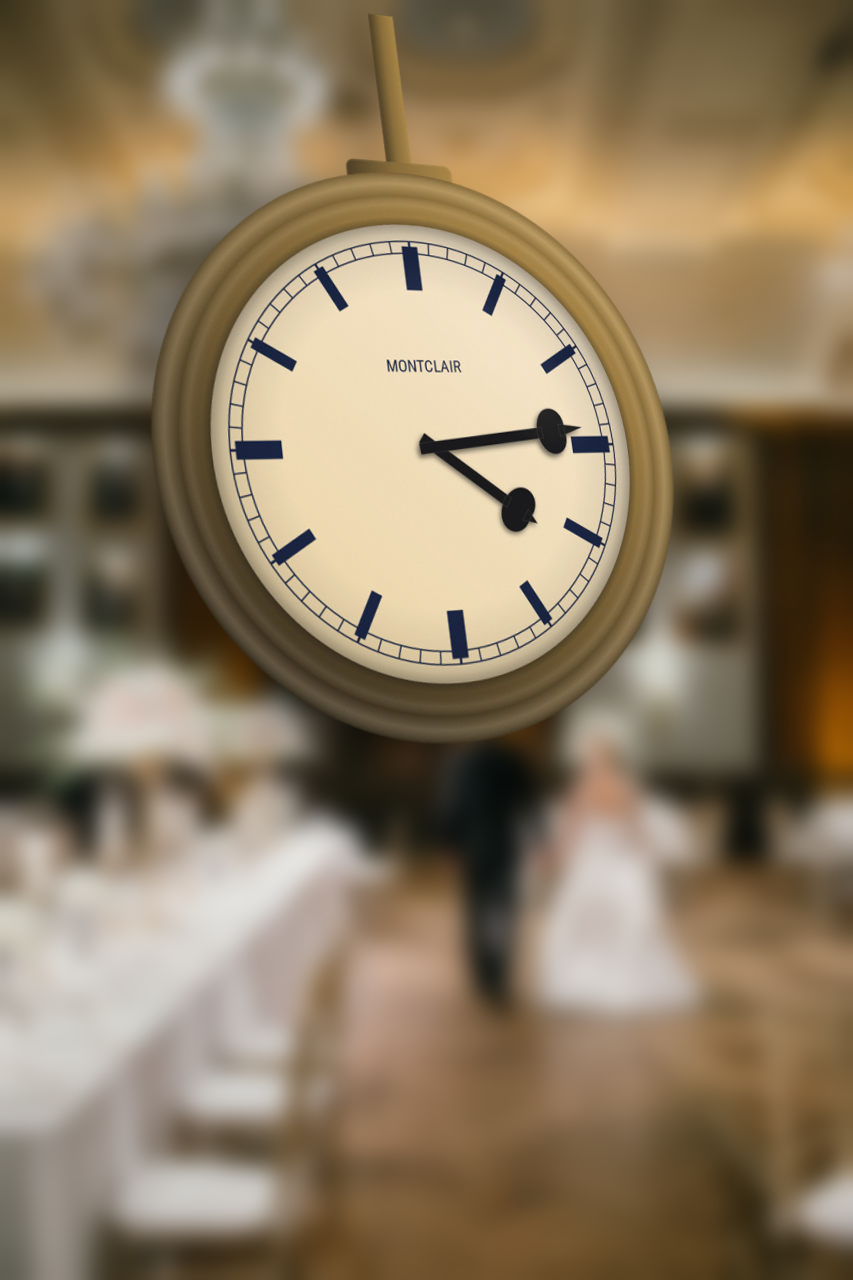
4 h 14 min
